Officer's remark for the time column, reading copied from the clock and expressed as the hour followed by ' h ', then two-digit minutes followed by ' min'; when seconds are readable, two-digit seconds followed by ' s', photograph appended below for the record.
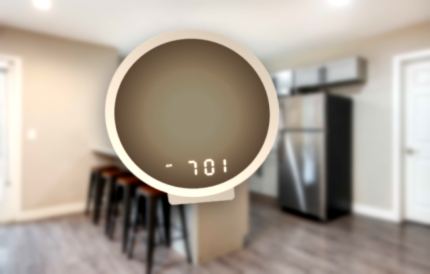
7 h 01 min
